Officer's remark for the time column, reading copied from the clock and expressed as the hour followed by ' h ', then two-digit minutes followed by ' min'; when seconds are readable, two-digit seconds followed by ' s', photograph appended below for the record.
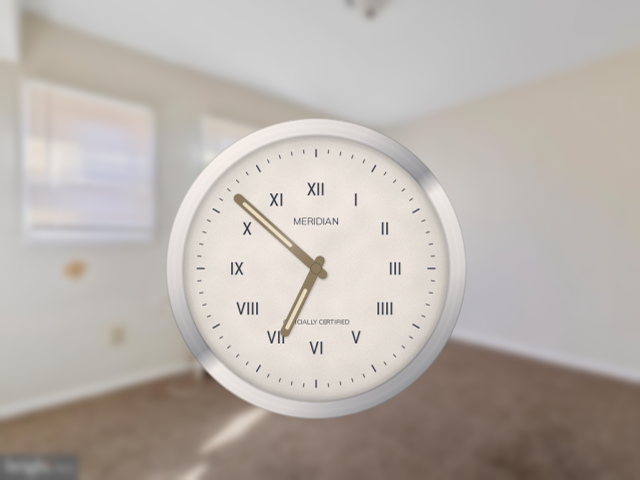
6 h 52 min
